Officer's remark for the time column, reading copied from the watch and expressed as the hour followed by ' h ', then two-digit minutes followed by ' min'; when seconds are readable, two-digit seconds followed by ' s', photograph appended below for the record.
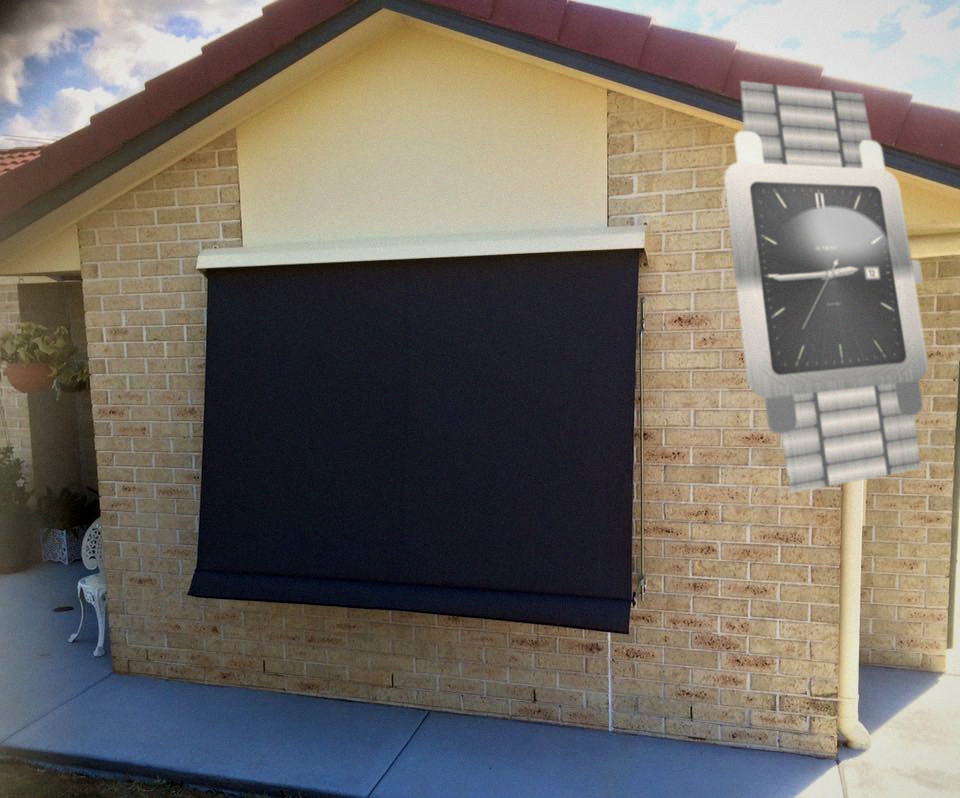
2 h 44 min 36 s
